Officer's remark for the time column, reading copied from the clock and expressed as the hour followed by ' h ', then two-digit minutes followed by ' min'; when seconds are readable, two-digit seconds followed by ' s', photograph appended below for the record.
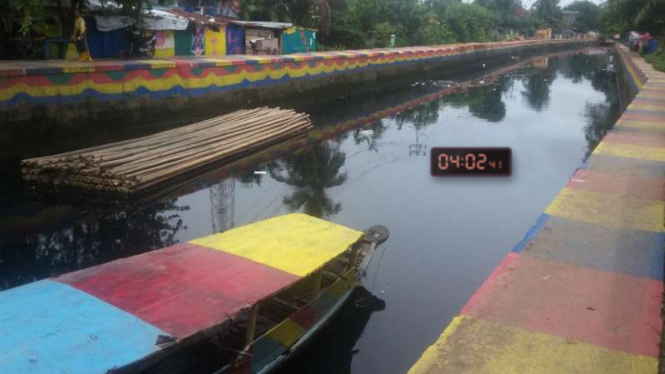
4 h 02 min
